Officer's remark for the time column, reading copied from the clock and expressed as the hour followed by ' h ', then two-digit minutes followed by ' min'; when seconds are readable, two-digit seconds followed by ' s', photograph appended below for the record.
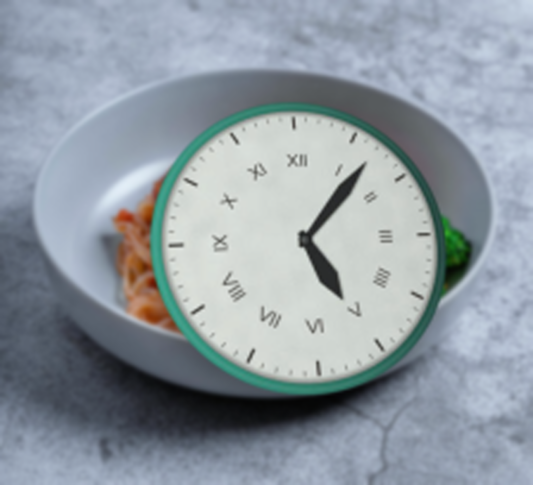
5 h 07 min
